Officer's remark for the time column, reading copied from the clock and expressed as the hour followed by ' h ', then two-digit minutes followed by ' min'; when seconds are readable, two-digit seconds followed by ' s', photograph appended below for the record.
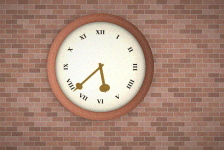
5 h 38 min
